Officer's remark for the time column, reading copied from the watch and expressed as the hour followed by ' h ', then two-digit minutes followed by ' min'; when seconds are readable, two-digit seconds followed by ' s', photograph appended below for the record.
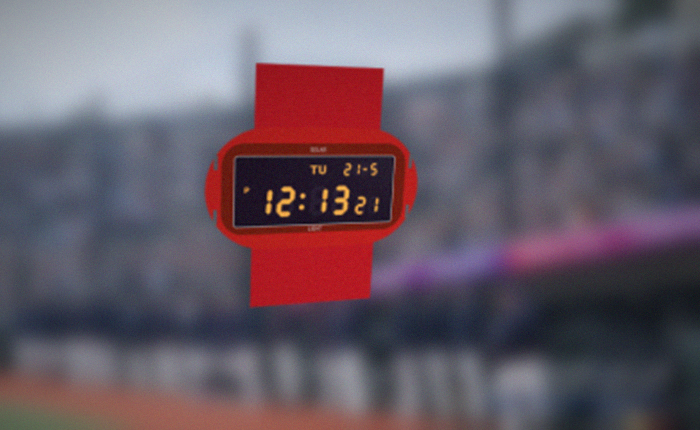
12 h 13 min 21 s
